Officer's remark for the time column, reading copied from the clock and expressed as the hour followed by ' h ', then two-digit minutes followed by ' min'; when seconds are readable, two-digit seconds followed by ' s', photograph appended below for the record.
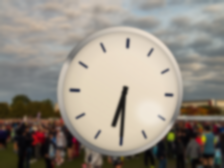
6 h 30 min
